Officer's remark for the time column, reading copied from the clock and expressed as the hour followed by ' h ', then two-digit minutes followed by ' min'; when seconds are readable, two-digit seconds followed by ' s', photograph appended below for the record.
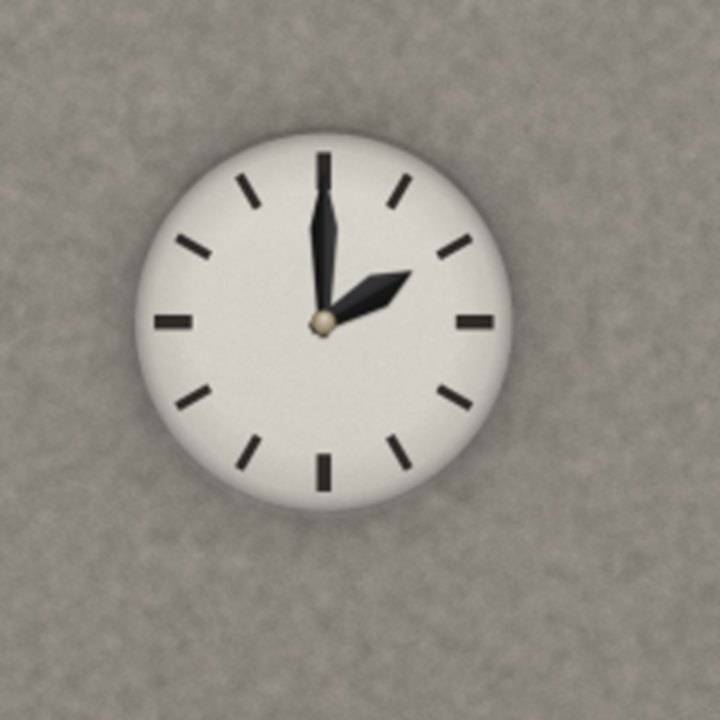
2 h 00 min
